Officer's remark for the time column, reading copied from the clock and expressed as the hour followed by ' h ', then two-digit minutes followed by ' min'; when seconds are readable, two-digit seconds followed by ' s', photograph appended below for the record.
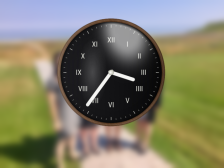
3 h 36 min
